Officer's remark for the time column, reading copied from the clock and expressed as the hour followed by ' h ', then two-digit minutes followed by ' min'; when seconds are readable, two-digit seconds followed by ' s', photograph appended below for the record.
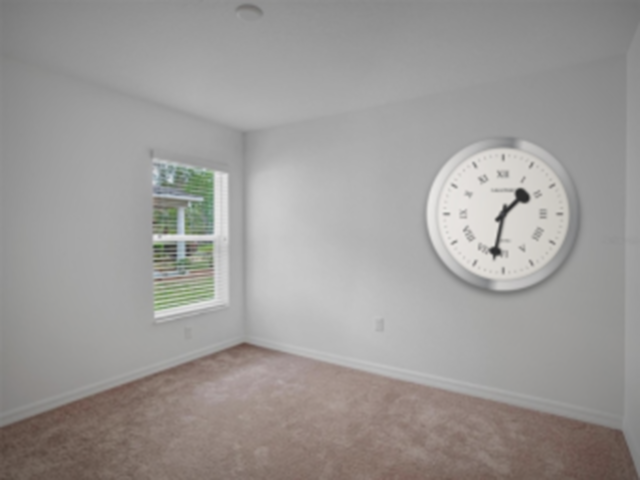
1 h 32 min
